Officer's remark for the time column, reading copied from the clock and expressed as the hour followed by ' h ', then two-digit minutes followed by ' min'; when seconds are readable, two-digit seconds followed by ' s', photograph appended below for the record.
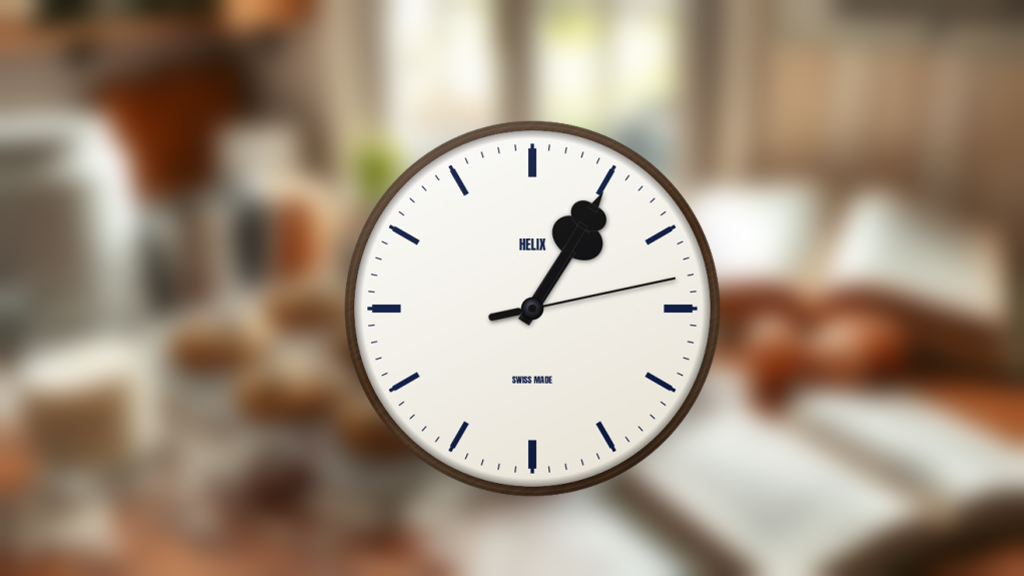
1 h 05 min 13 s
